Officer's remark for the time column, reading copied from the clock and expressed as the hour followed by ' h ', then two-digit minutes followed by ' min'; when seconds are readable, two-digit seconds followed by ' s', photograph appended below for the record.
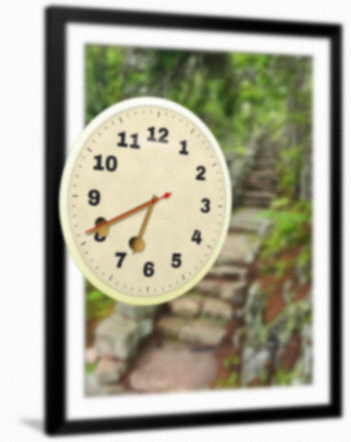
6 h 40 min 41 s
